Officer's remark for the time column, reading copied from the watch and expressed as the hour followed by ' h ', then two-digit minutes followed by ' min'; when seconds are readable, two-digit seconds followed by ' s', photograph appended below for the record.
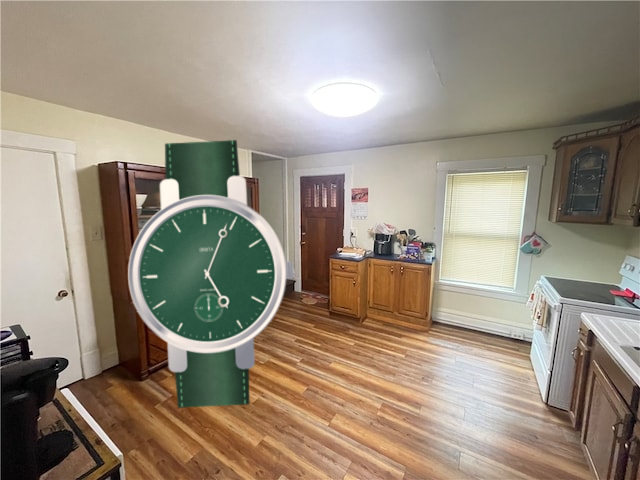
5 h 04 min
